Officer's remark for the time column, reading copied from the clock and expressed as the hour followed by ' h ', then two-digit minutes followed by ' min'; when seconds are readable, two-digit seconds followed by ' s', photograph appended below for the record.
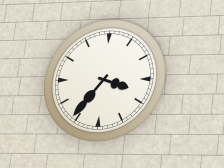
3 h 36 min
